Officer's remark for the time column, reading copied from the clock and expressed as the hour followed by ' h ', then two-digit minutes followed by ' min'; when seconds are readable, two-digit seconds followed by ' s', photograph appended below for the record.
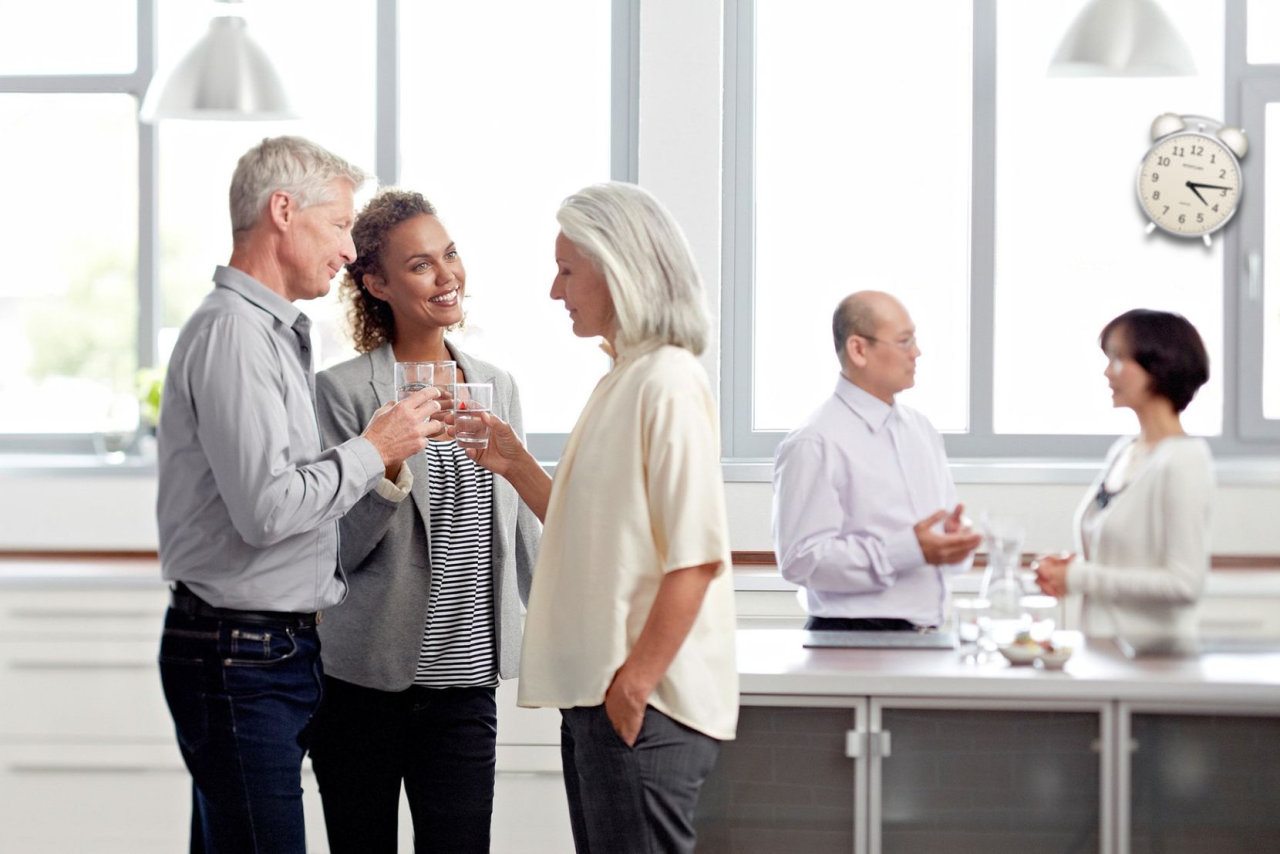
4 h 14 min
